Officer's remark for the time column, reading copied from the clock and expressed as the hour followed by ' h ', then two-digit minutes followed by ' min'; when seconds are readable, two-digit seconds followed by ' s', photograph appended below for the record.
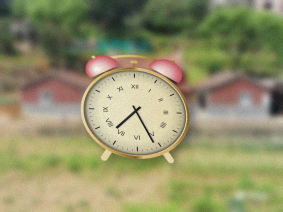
7 h 26 min
